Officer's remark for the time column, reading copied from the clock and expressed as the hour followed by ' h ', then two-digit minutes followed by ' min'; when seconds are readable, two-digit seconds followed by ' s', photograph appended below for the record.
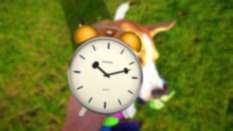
10 h 12 min
